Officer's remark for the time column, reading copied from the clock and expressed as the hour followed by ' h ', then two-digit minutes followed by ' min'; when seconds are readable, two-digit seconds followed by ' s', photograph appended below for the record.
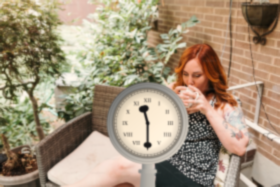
11 h 30 min
